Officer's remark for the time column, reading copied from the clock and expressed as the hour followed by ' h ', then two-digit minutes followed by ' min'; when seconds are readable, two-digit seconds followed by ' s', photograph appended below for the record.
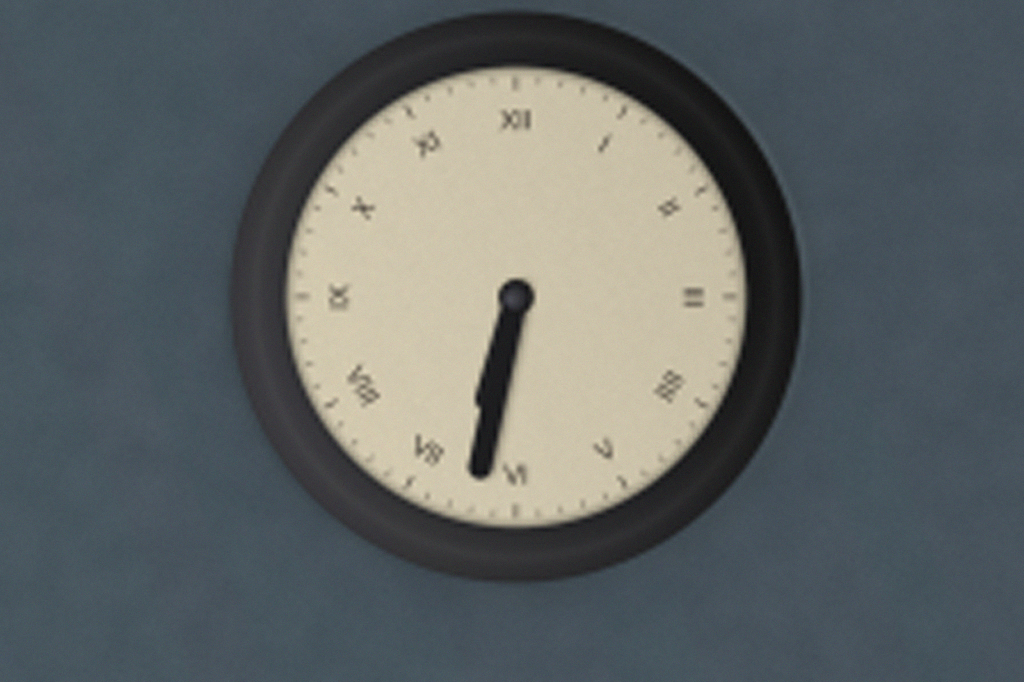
6 h 32 min
